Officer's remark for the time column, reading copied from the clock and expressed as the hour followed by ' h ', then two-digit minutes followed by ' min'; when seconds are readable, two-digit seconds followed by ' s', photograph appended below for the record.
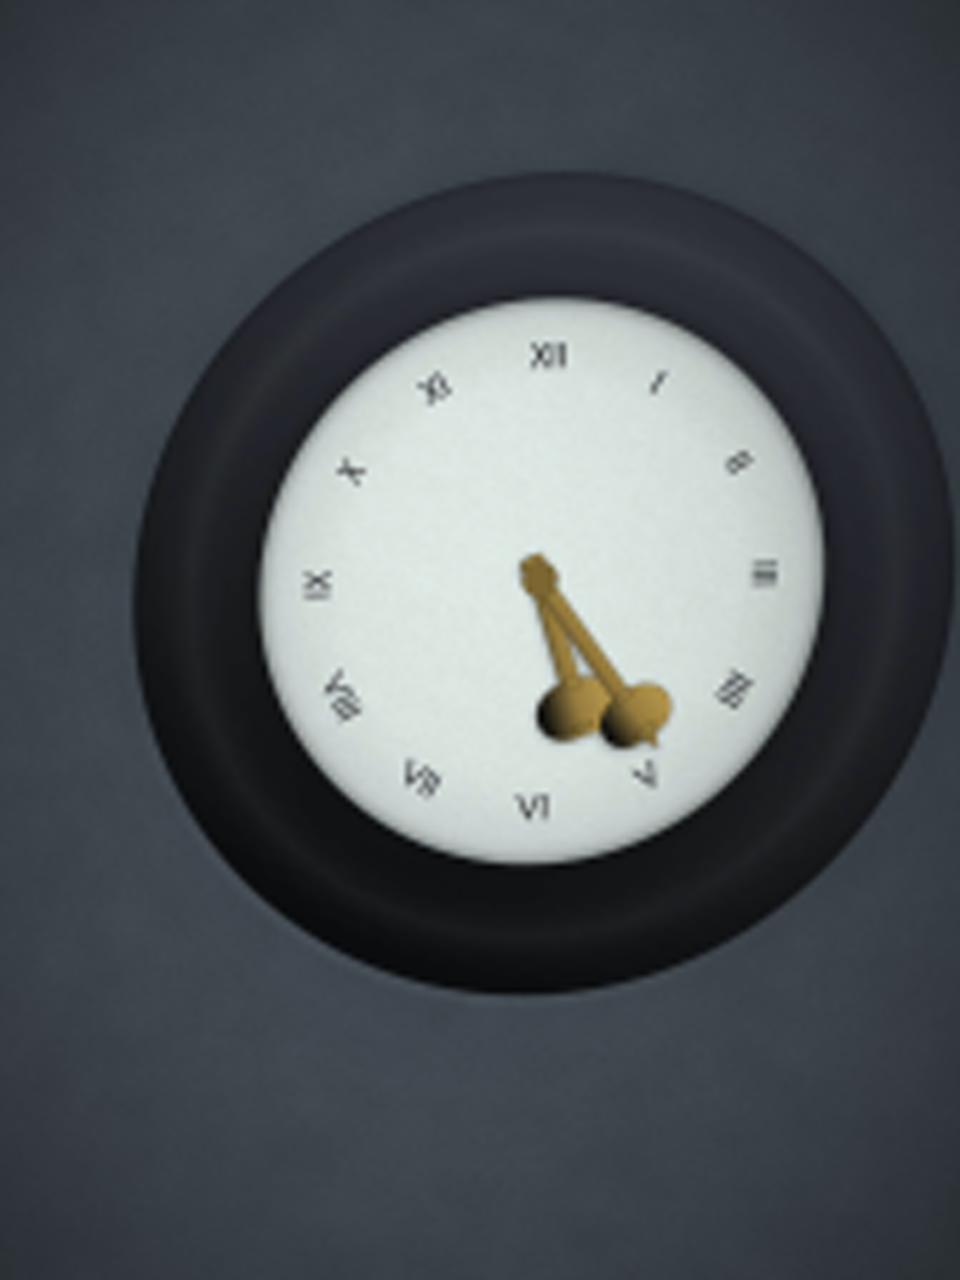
5 h 24 min
